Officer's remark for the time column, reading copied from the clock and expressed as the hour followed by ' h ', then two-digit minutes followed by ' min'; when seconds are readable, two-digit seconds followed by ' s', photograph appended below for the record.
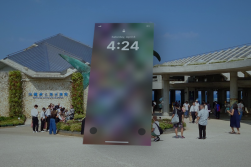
4 h 24 min
